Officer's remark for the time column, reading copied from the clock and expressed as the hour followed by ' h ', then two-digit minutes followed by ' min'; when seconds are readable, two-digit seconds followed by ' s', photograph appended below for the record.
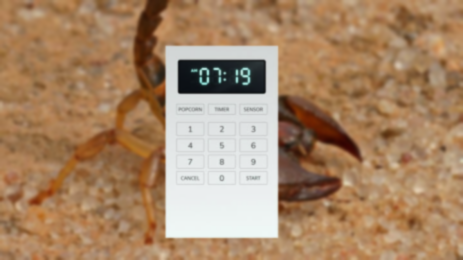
7 h 19 min
